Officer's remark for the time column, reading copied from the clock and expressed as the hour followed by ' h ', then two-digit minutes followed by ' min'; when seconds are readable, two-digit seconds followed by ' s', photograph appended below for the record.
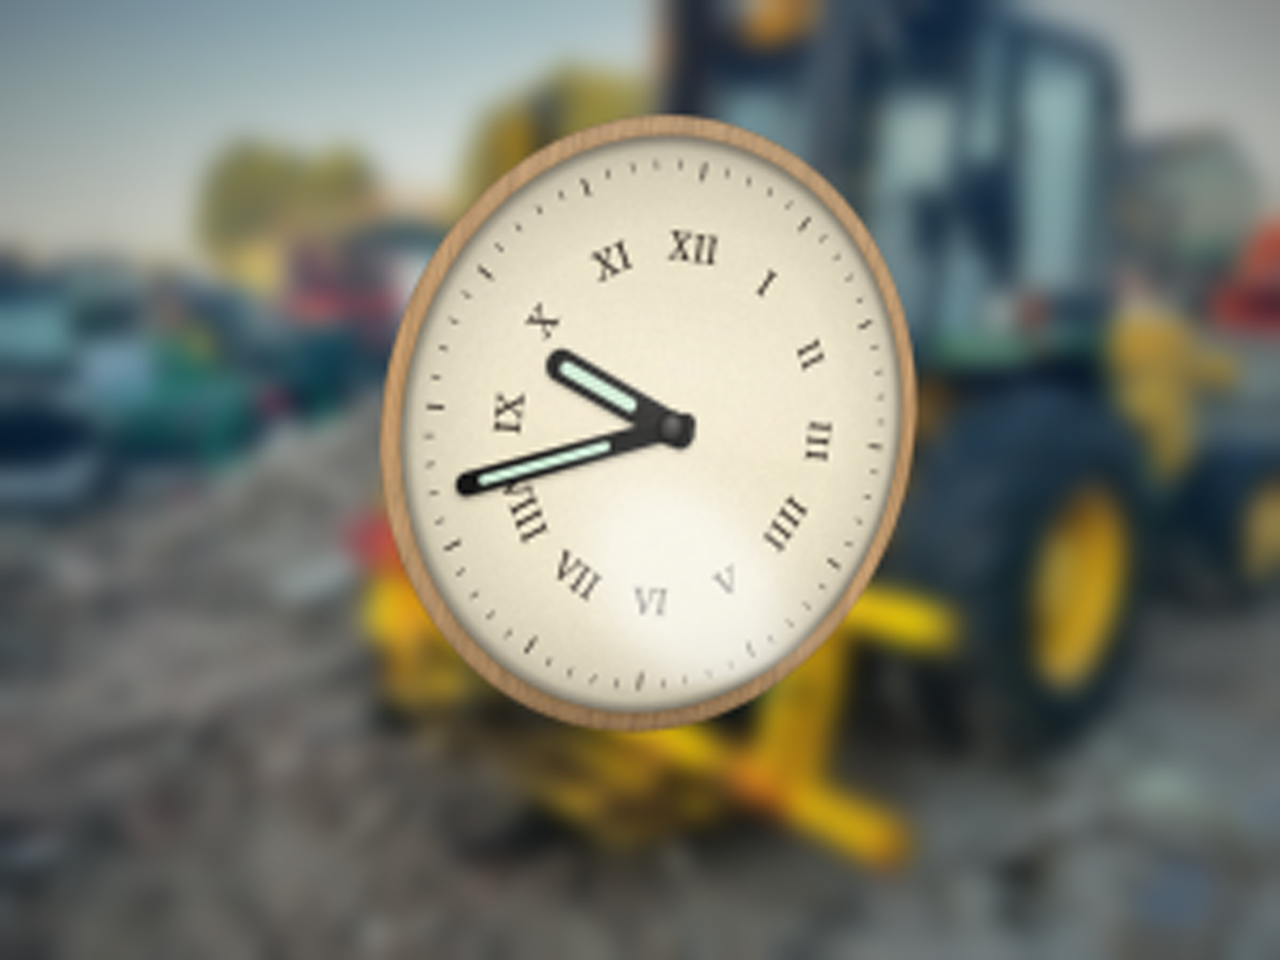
9 h 42 min
